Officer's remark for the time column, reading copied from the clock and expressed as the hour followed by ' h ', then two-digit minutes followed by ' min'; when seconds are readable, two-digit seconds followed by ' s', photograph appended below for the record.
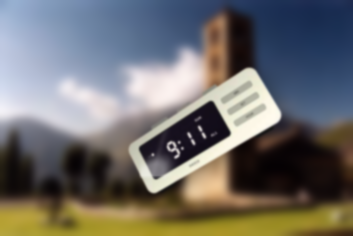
9 h 11 min
